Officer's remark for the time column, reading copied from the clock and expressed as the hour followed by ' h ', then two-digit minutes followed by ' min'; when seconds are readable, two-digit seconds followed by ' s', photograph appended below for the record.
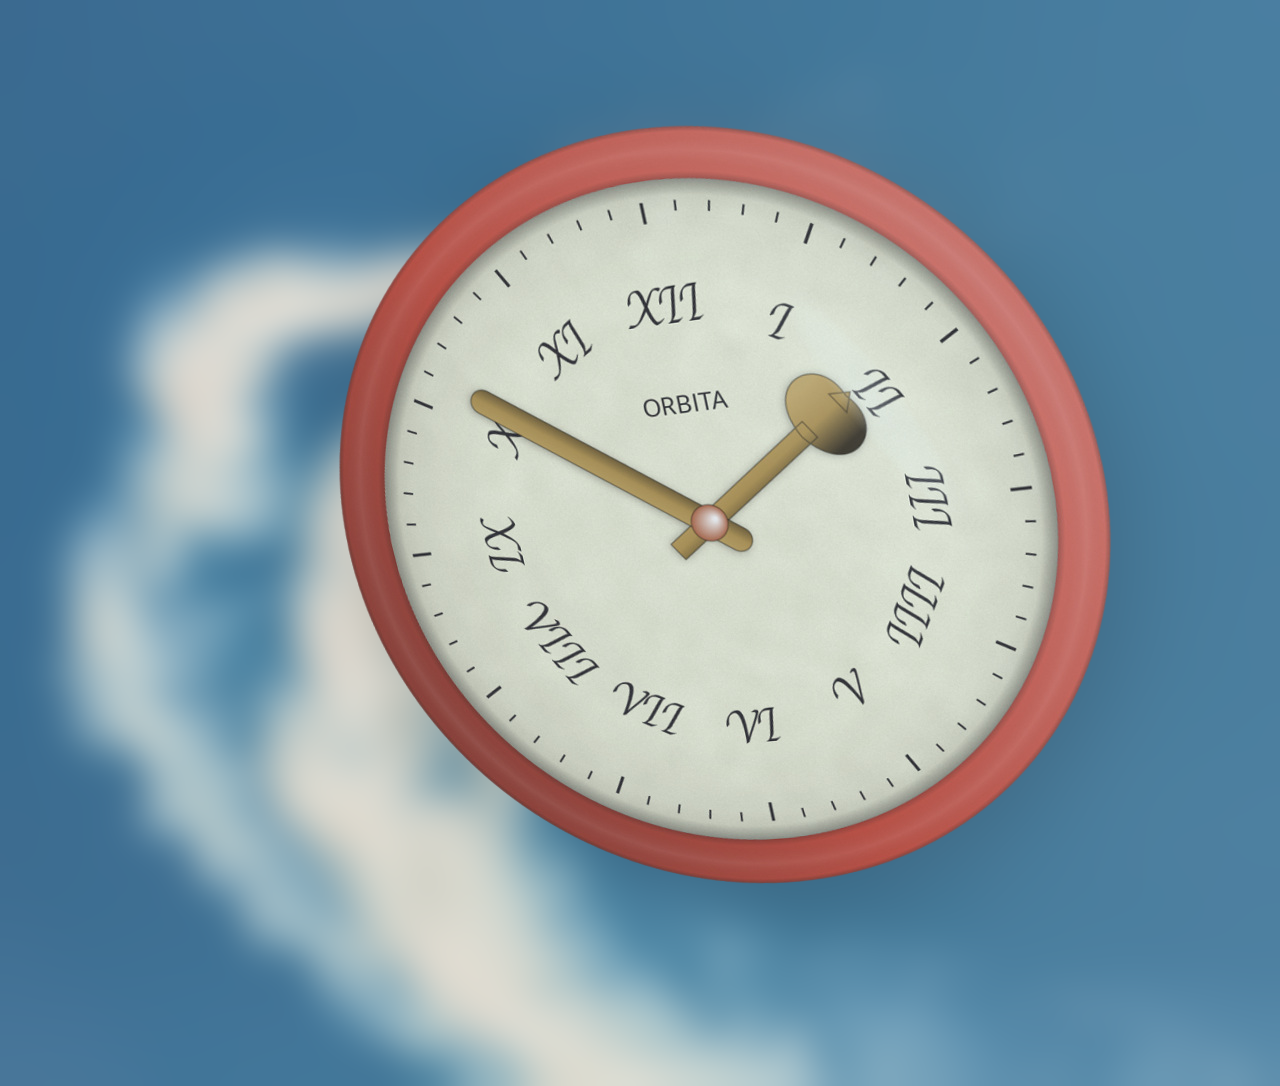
1 h 51 min
